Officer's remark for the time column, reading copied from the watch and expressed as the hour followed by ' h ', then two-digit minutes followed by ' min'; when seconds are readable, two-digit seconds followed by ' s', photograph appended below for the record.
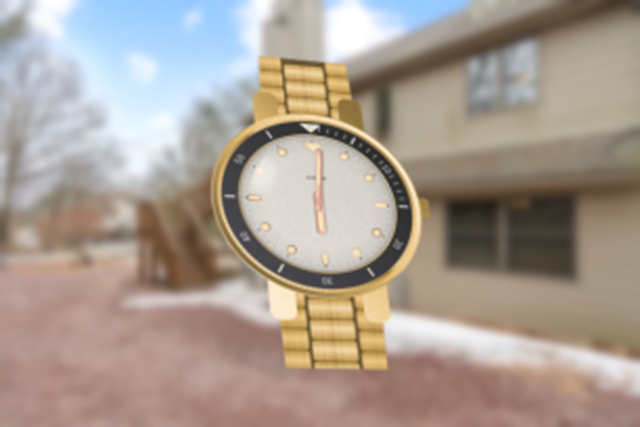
6 h 01 min
